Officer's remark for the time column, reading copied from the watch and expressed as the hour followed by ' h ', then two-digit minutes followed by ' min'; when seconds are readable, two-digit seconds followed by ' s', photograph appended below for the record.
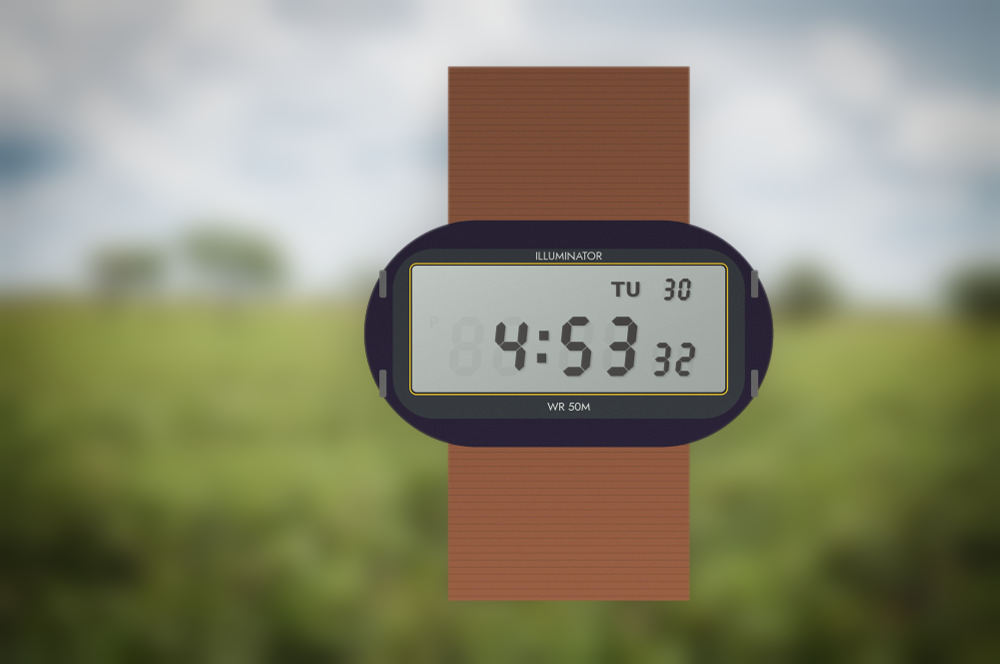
4 h 53 min 32 s
